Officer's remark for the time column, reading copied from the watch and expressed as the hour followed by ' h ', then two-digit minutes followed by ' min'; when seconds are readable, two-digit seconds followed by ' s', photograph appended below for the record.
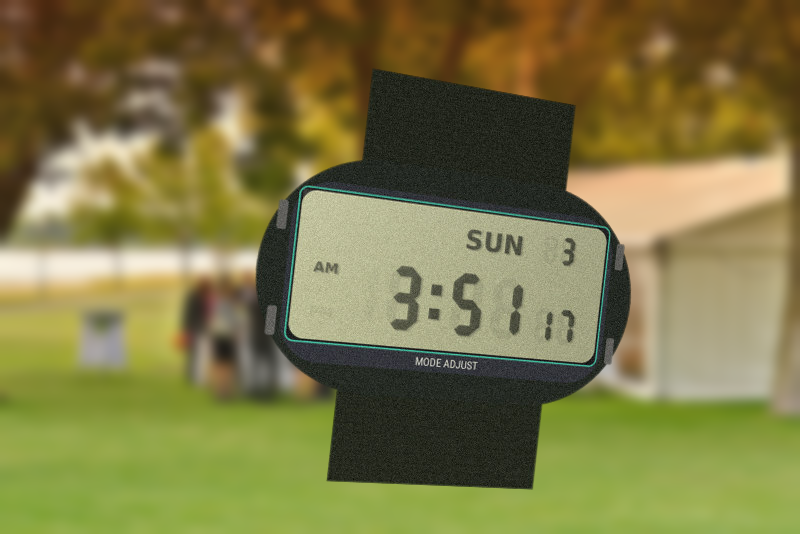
3 h 51 min 17 s
